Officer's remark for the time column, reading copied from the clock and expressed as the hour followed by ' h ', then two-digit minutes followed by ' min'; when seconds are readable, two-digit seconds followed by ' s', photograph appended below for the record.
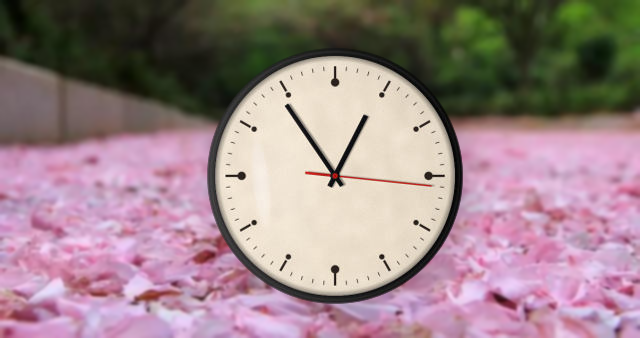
12 h 54 min 16 s
